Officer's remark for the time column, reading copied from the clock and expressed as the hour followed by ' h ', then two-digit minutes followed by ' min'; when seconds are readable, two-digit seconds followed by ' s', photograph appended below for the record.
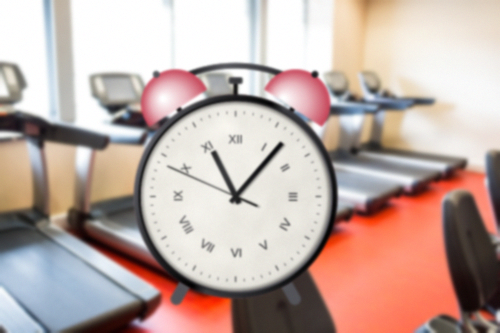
11 h 06 min 49 s
